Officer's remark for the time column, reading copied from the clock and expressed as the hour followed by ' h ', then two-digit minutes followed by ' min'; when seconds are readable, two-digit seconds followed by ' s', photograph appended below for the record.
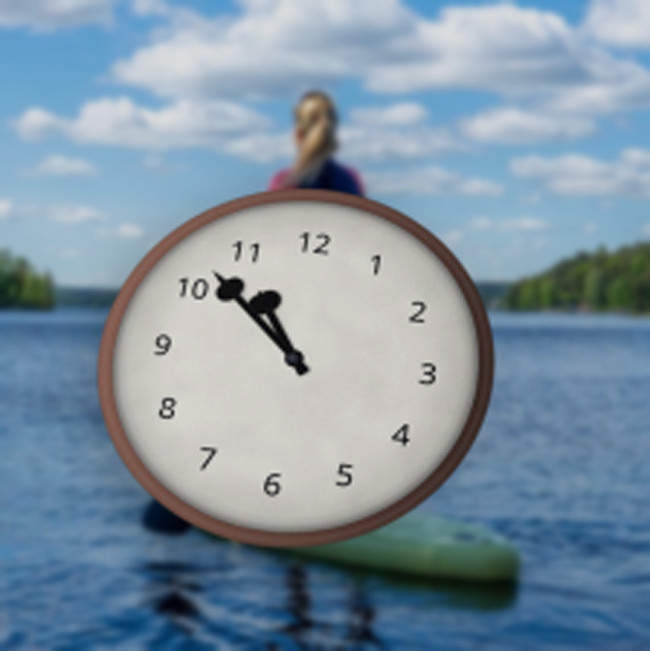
10 h 52 min
